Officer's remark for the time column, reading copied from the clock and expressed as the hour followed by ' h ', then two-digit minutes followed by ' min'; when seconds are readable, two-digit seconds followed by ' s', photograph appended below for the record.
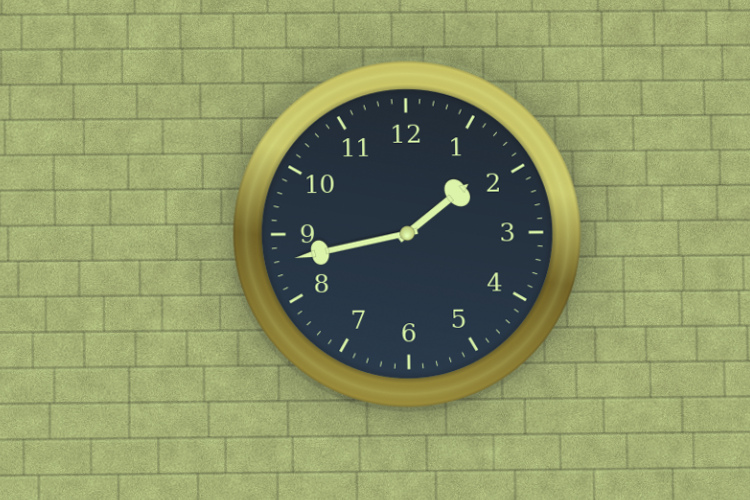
1 h 43 min
